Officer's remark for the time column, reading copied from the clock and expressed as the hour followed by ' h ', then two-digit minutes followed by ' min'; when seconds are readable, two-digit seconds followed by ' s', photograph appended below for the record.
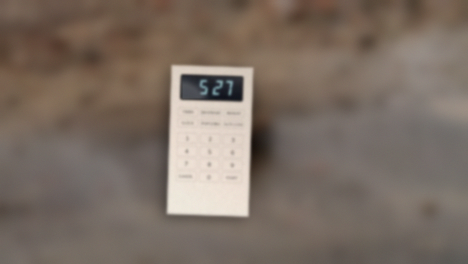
5 h 27 min
